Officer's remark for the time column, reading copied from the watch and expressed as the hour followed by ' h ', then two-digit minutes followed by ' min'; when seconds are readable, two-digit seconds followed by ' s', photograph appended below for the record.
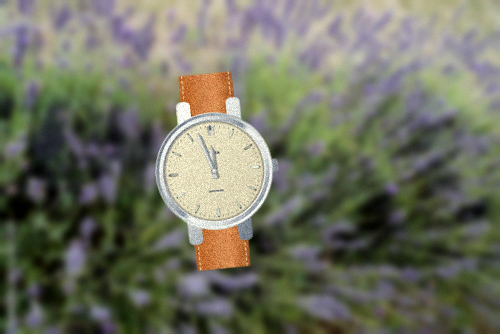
11 h 57 min
